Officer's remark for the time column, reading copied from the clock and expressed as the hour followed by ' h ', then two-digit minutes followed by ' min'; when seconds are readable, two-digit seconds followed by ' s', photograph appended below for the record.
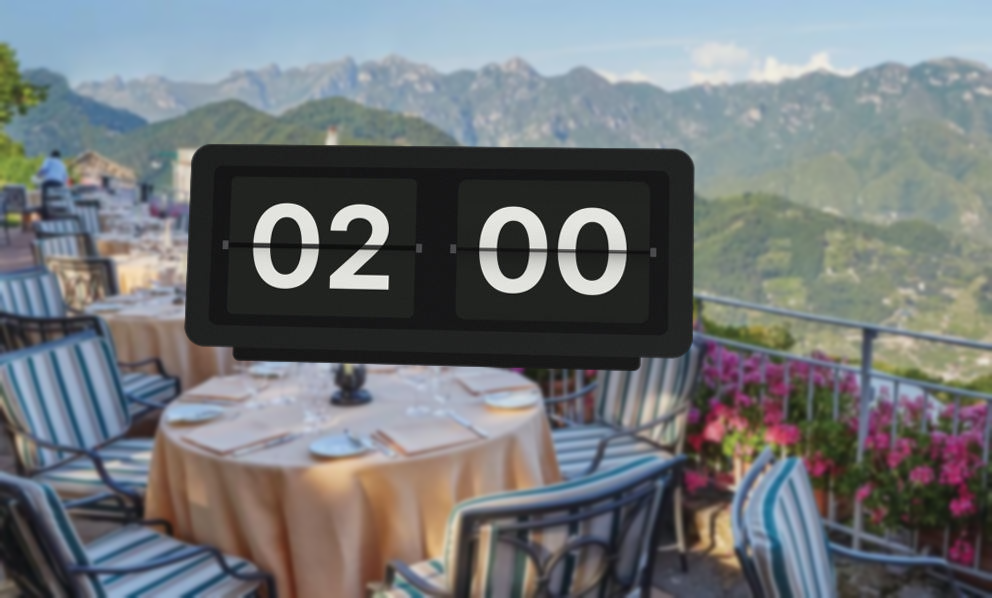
2 h 00 min
